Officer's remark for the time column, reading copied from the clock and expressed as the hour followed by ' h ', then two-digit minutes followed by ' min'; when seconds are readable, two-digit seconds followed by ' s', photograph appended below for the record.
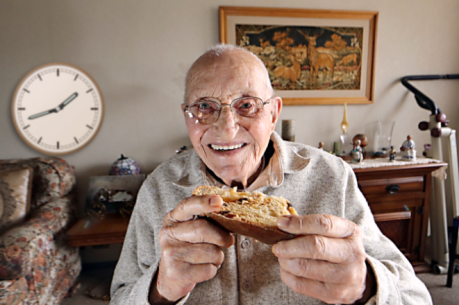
1 h 42 min
